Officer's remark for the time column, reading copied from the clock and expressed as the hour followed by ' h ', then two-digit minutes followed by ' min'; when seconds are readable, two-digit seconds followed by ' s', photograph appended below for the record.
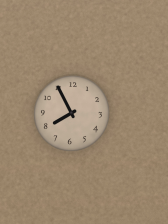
7 h 55 min
